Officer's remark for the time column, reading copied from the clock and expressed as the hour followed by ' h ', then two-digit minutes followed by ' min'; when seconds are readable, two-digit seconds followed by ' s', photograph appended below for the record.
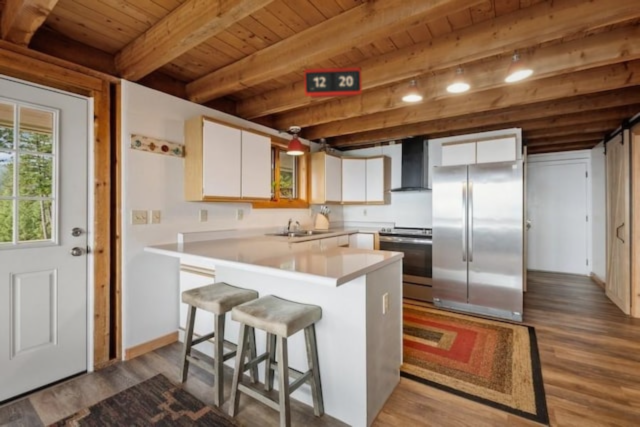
12 h 20 min
